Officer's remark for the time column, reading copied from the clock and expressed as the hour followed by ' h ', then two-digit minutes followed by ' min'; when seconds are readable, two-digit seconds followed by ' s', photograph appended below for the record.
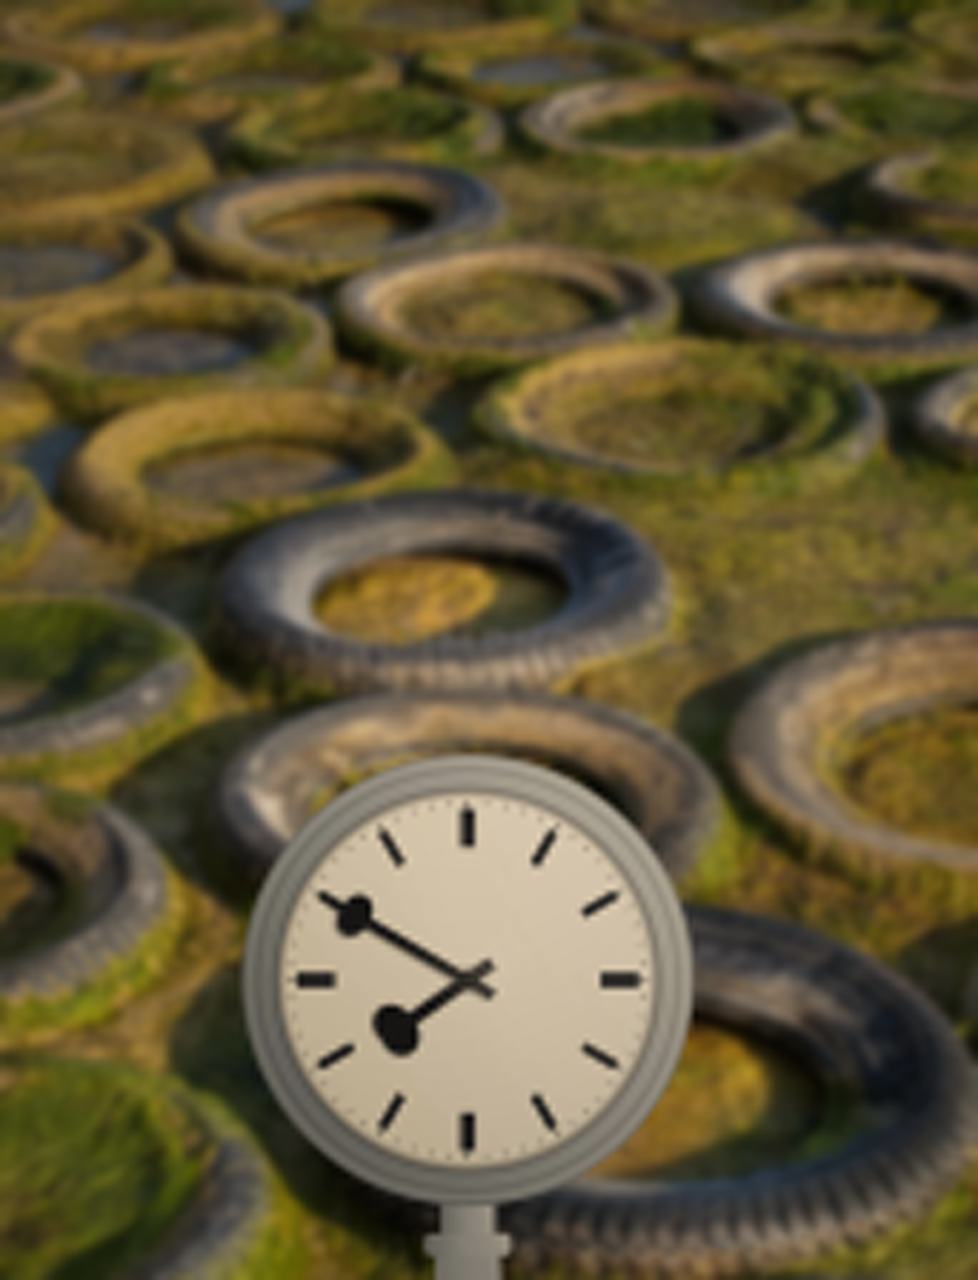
7 h 50 min
